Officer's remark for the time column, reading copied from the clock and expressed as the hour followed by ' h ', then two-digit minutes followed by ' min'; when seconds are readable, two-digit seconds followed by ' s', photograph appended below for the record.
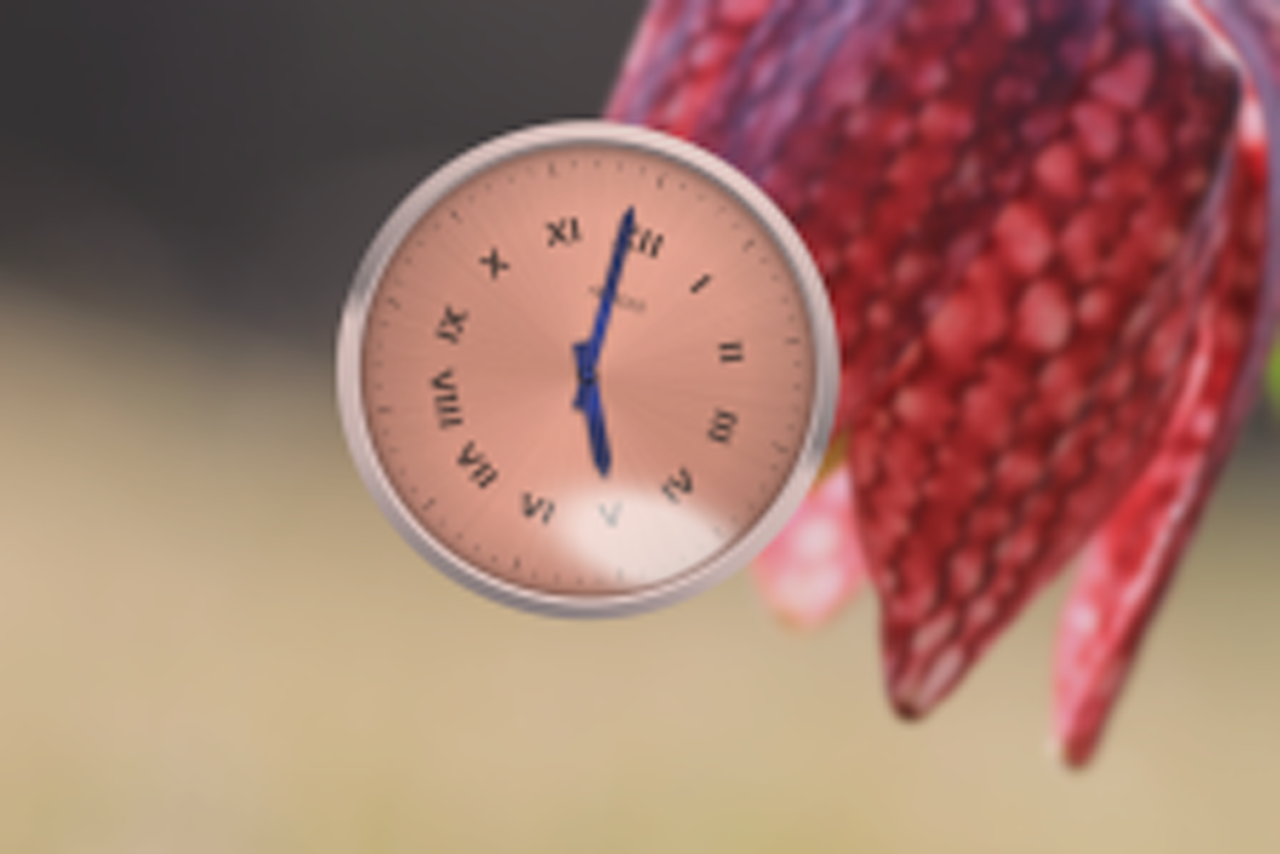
4 h 59 min
